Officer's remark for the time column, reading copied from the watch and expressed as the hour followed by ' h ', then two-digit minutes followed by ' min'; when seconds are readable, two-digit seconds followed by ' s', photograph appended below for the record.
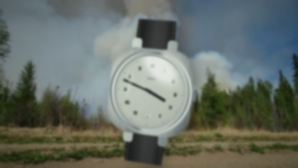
3 h 48 min
